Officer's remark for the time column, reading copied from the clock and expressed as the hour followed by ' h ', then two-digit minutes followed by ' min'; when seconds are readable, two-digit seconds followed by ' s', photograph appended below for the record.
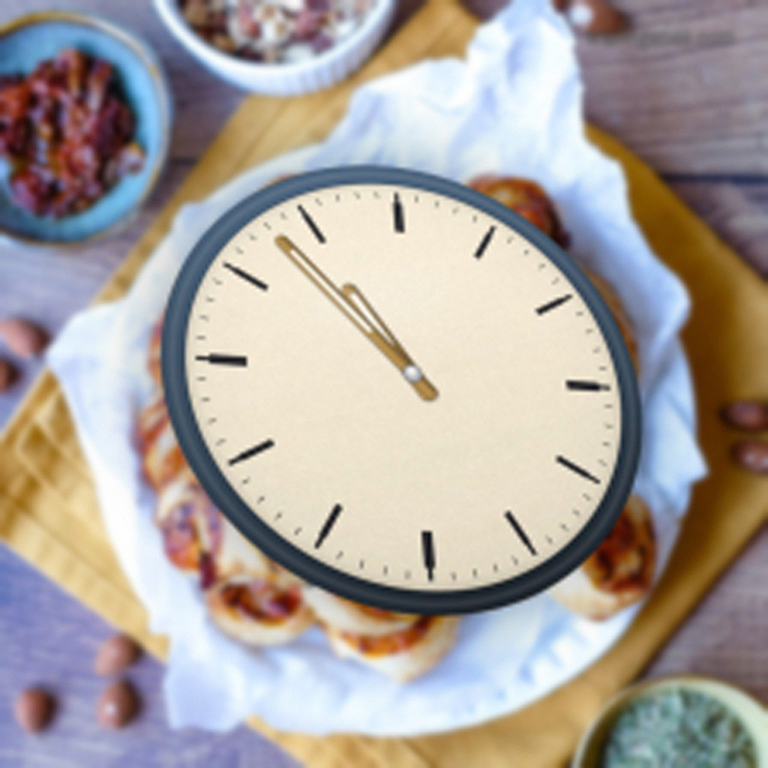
10 h 53 min
